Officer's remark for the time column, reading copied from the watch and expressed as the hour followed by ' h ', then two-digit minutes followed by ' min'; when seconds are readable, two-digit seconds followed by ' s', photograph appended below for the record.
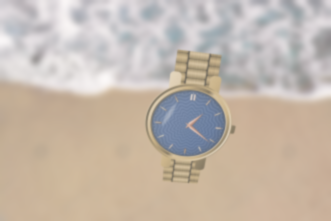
1 h 21 min
